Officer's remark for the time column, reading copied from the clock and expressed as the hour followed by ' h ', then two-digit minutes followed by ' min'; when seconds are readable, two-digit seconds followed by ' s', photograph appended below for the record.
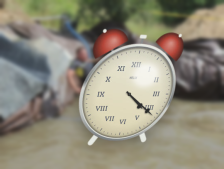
4 h 21 min
